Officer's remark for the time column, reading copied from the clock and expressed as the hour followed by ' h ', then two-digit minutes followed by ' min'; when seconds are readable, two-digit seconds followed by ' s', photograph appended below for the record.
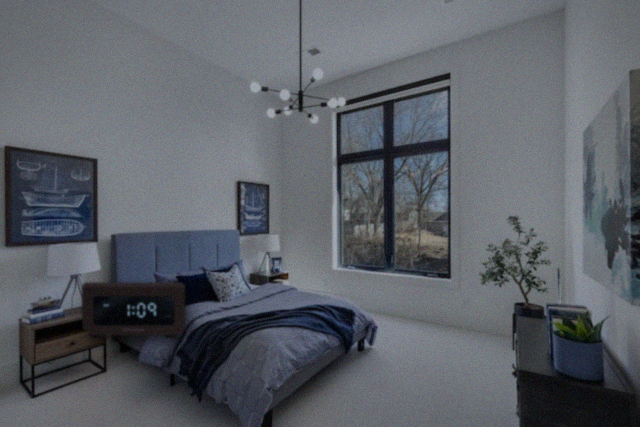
1 h 09 min
